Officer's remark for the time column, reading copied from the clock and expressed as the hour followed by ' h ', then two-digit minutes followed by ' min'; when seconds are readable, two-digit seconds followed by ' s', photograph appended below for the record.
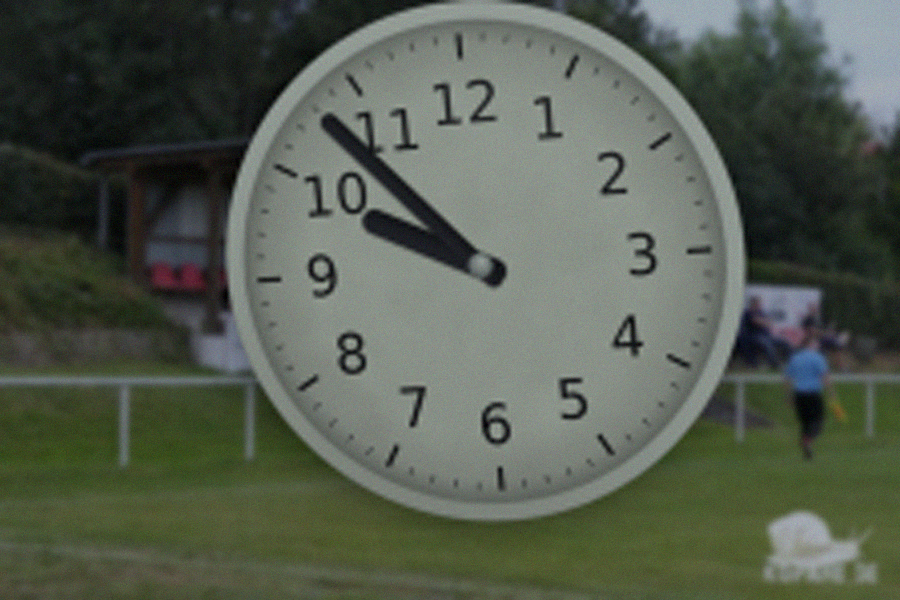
9 h 53 min
